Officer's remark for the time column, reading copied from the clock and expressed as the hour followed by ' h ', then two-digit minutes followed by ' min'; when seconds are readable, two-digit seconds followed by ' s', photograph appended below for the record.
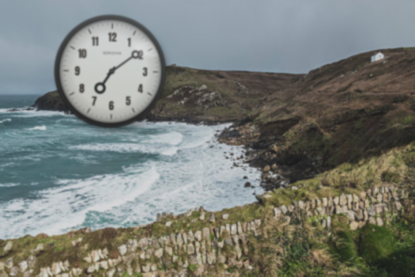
7 h 09 min
